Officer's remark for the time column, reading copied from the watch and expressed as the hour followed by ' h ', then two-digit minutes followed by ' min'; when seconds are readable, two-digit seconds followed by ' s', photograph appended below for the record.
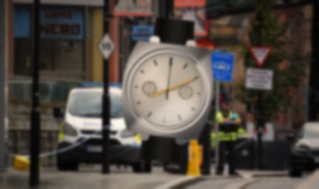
8 h 10 min
